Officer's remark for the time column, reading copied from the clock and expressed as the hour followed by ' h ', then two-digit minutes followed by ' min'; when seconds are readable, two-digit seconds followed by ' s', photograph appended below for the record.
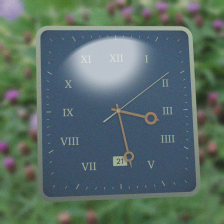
3 h 28 min 09 s
